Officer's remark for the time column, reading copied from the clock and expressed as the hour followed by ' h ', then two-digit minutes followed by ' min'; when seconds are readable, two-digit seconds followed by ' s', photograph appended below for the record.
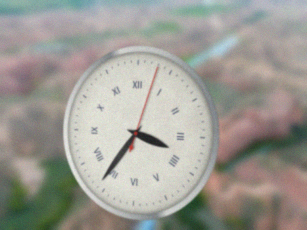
3 h 36 min 03 s
